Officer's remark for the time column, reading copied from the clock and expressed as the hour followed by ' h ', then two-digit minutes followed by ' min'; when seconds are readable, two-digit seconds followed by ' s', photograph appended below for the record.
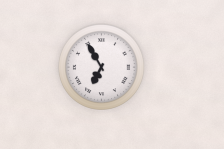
6 h 55 min
